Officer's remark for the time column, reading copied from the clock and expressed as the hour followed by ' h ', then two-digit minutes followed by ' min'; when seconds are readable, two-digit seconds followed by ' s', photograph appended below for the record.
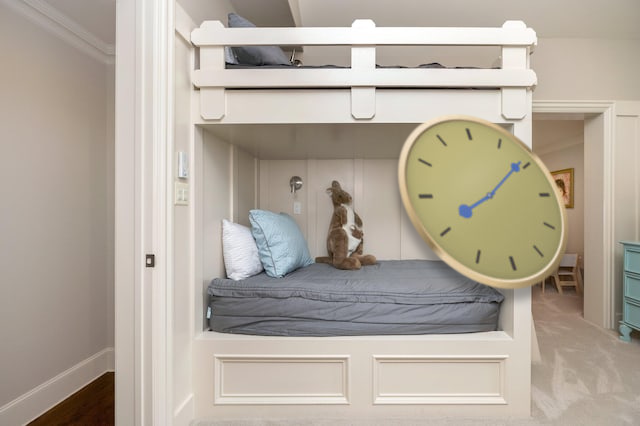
8 h 09 min
